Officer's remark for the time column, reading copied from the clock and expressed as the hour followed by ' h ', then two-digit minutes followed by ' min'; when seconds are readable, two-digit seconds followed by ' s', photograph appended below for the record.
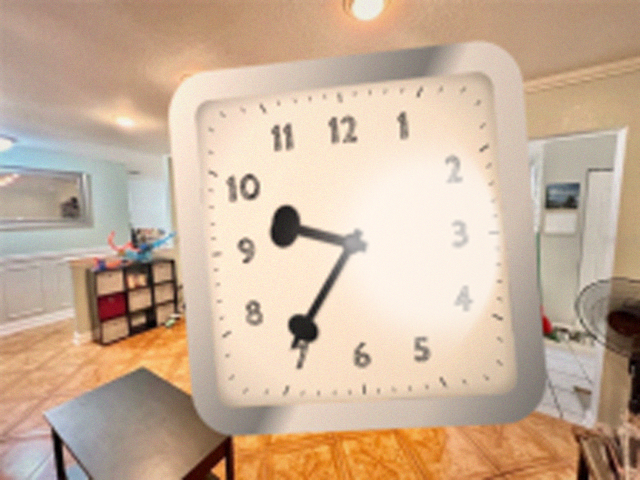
9 h 36 min
